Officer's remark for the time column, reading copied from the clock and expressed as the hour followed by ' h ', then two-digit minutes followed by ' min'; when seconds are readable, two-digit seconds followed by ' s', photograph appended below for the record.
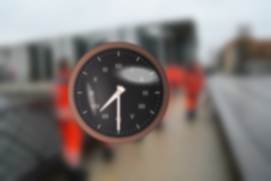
7 h 30 min
